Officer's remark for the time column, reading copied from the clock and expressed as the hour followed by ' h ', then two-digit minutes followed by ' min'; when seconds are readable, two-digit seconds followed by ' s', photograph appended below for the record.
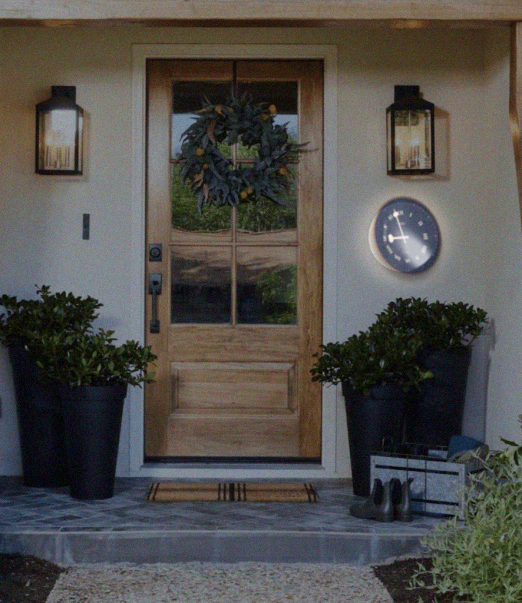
8 h 58 min
